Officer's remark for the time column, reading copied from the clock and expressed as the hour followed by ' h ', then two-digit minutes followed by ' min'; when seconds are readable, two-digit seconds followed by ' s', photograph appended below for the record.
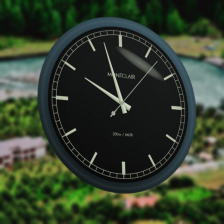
9 h 57 min 07 s
